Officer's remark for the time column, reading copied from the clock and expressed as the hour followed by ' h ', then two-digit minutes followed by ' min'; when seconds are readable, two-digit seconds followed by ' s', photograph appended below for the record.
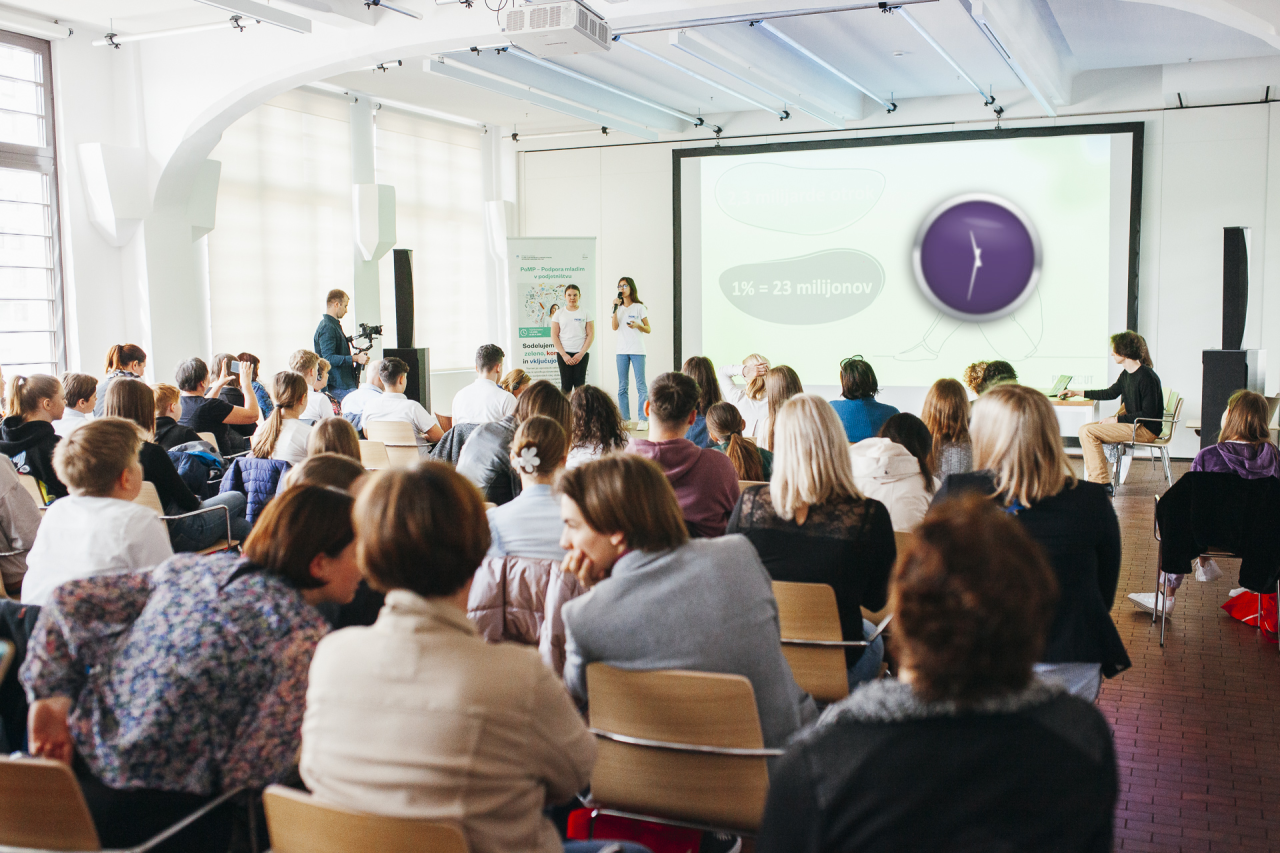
11 h 32 min
